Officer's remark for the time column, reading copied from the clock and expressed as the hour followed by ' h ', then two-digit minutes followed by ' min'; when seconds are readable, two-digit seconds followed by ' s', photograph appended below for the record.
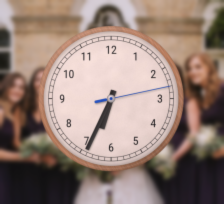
6 h 34 min 13 s
